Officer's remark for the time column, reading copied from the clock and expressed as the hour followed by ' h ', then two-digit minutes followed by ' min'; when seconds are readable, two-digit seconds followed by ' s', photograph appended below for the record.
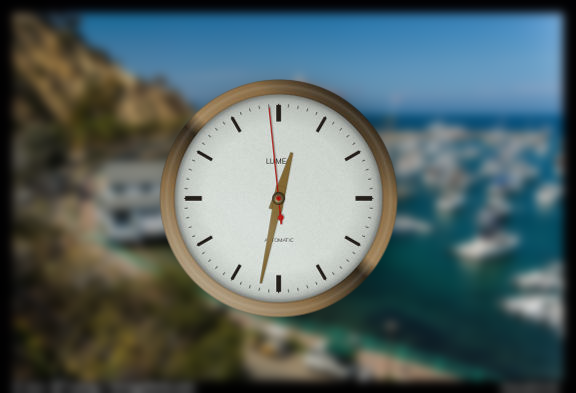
12 h 31 min 59 s
